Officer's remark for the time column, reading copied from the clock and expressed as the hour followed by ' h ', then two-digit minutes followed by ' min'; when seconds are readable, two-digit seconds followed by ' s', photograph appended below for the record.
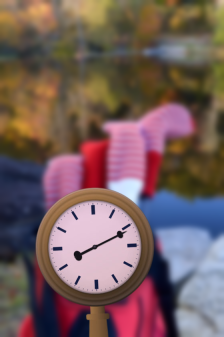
8 h 11 min
